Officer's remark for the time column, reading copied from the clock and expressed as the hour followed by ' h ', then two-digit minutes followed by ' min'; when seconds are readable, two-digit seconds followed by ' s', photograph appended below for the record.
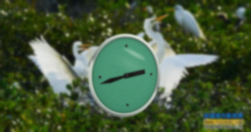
2 h 43 min
